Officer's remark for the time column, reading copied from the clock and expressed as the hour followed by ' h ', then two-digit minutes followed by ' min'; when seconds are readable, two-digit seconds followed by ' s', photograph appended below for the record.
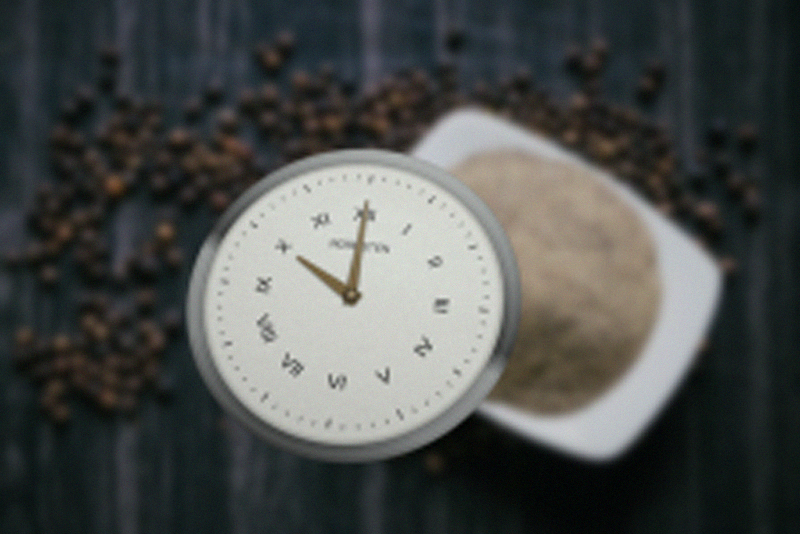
10 h 00 min
